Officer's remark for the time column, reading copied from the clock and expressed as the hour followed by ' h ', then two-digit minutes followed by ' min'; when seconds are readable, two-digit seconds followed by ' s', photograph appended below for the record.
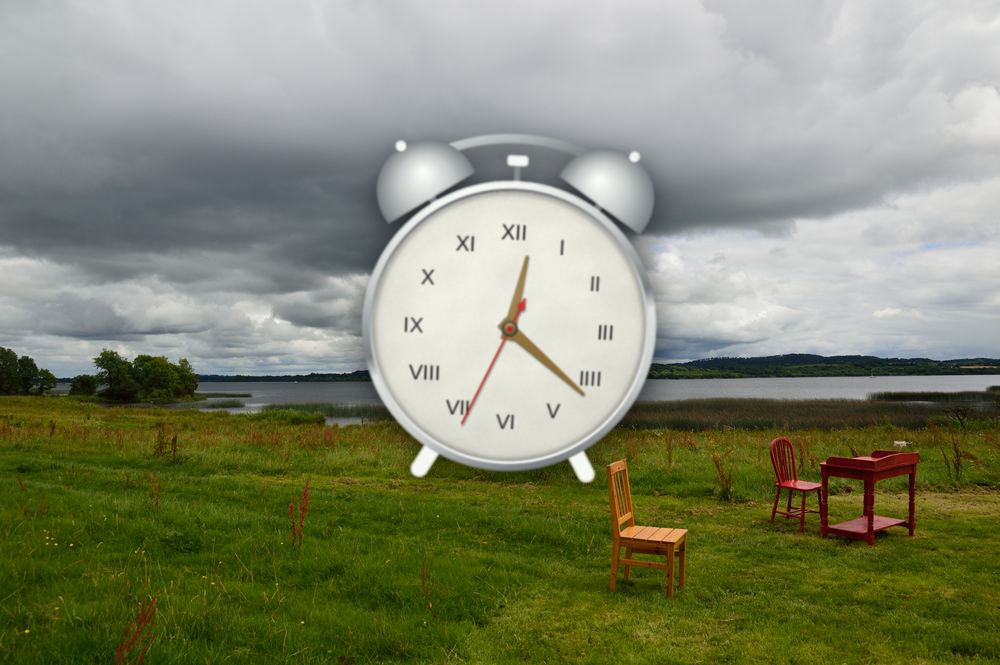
12 h 21 min 34 s
